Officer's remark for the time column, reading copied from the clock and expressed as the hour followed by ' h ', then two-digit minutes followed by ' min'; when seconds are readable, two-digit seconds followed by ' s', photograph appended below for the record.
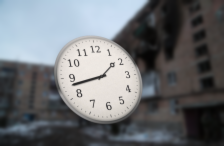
1 h 43 min
